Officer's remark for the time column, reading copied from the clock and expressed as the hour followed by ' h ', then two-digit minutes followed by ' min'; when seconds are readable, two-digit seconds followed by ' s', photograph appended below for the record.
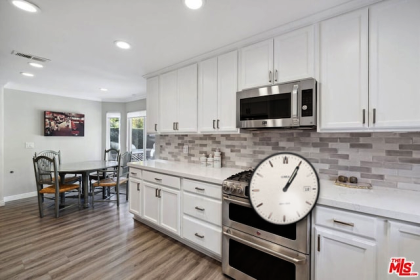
1 h 05 min
